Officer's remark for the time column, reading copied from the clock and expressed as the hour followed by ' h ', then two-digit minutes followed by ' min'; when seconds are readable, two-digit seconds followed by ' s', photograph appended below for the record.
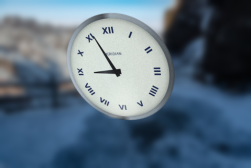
8 h 56 min
